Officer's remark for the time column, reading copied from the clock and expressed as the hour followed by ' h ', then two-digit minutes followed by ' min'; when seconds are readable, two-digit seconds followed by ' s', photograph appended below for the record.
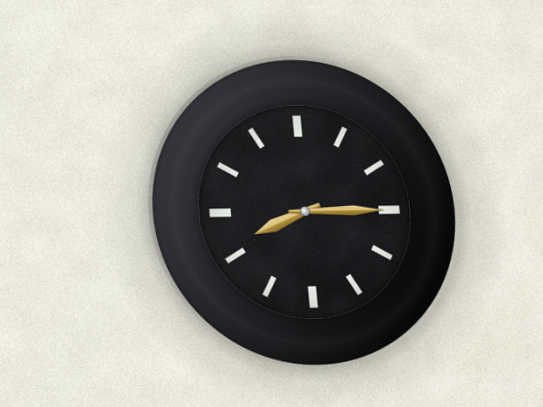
8 h 15 min
